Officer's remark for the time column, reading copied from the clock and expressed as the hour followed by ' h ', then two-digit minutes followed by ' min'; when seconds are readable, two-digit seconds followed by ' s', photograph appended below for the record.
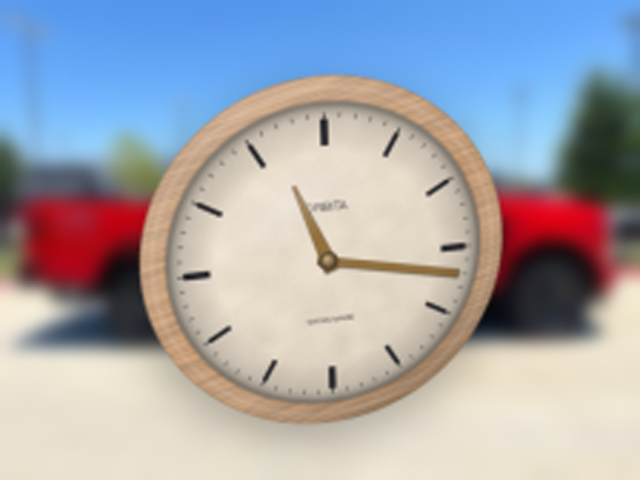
11 h 17 min
